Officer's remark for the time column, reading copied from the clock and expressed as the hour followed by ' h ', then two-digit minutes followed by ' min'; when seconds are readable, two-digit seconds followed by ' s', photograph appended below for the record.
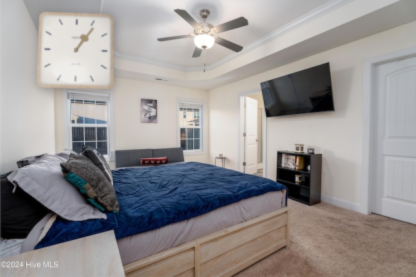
1 h 06 min
